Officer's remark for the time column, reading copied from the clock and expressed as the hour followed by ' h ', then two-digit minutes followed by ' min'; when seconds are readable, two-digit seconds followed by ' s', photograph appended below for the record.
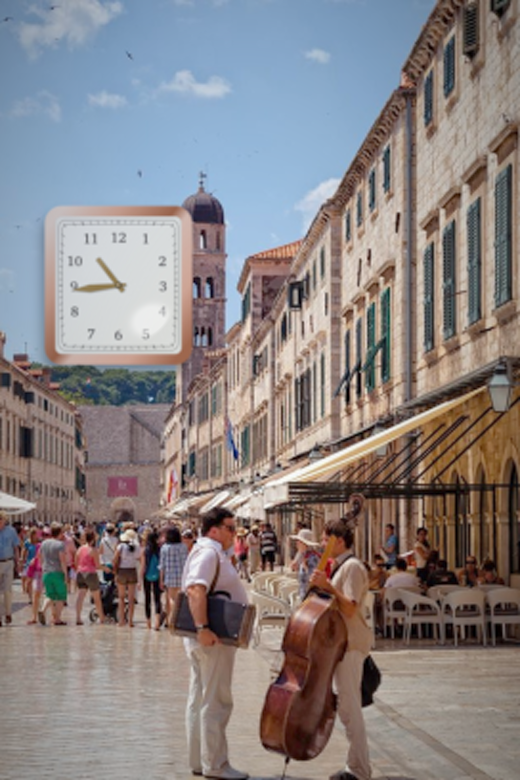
10 h 44 min
